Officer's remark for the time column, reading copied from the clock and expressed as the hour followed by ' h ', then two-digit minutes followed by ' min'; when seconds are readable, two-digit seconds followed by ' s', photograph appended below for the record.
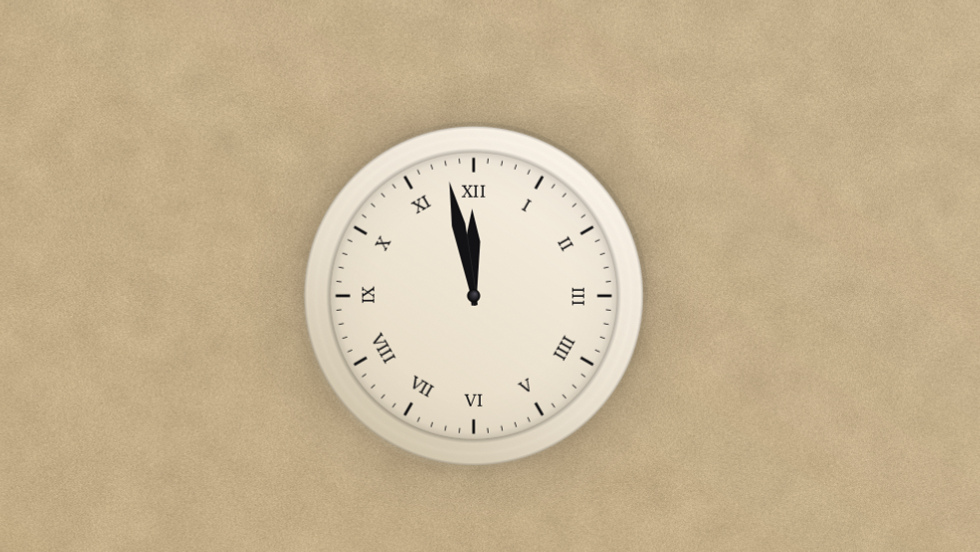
11 h 58 min
